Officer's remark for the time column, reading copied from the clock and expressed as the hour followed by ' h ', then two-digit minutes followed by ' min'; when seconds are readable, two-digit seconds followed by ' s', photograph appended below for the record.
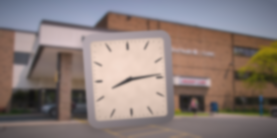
8 h 14 min
